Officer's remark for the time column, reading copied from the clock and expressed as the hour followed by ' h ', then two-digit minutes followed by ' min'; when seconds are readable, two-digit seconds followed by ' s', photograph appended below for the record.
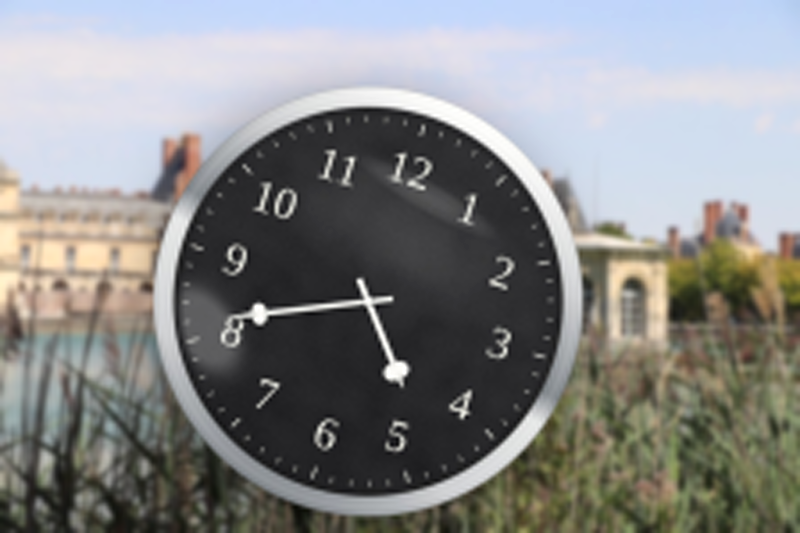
4 h 41 min
